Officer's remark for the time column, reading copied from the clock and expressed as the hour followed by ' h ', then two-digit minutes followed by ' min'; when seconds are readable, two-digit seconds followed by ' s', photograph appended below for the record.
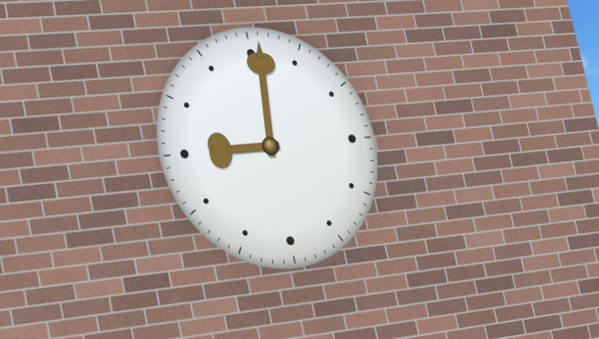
9 h 01 min
